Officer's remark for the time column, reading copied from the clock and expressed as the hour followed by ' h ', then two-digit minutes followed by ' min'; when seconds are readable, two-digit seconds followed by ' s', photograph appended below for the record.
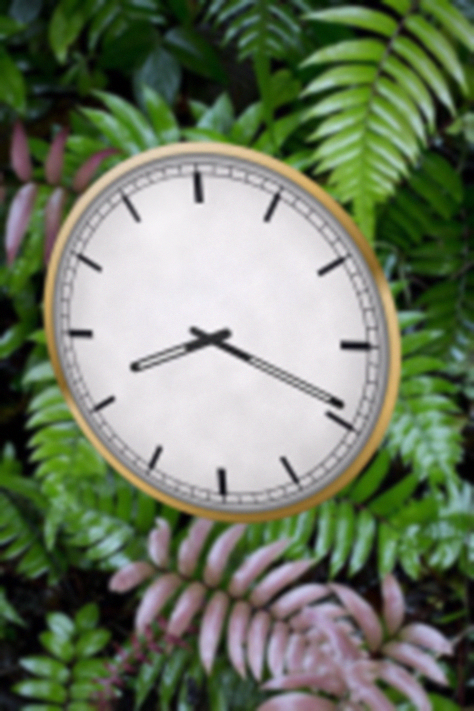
8 h 19 min
